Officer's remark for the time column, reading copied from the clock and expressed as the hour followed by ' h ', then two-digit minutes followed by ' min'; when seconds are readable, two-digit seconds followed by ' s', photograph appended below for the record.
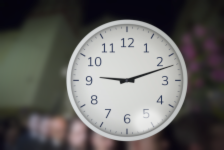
9 h 12 min
